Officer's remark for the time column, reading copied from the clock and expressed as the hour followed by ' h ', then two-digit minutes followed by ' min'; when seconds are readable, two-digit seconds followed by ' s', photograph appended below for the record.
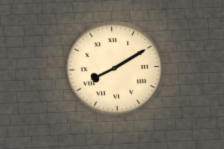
8 h 10 min
